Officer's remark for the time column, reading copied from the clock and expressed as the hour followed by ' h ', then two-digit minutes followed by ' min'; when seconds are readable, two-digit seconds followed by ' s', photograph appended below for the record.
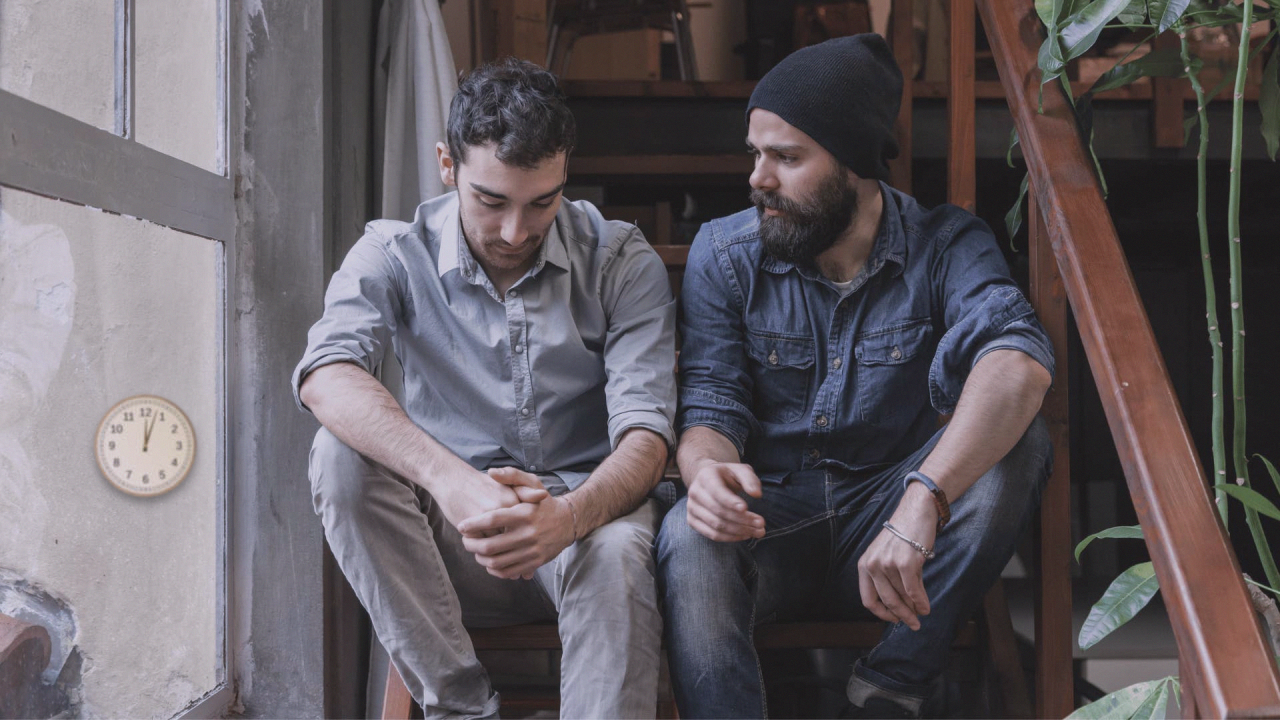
12 h 03 min
